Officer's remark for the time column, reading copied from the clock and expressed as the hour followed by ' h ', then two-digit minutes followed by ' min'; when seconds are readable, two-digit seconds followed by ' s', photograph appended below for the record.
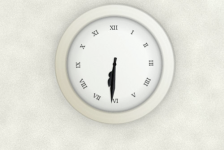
6 h 31 min
